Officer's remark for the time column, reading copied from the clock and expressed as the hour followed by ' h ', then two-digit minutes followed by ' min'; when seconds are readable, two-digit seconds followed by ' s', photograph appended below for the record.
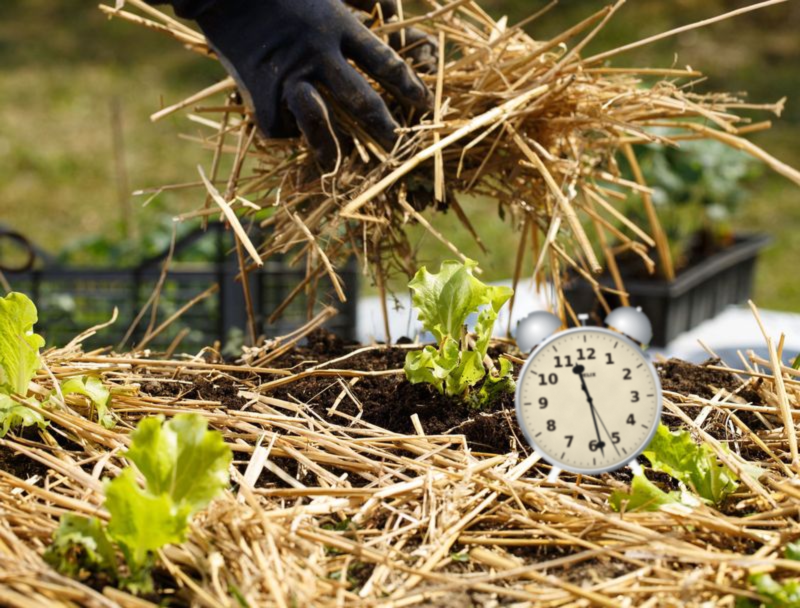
11 h 28 min 26 s
